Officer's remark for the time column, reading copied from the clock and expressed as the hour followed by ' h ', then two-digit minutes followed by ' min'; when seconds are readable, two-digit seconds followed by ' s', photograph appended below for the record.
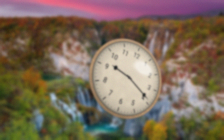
9 h 19 min
